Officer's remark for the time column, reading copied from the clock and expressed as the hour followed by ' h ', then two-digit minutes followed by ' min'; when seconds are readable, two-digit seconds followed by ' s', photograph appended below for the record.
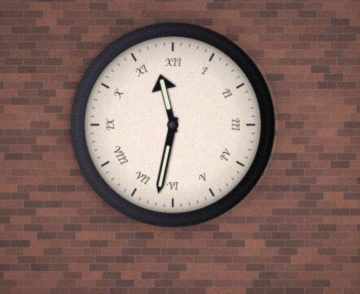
11 h 32 min
